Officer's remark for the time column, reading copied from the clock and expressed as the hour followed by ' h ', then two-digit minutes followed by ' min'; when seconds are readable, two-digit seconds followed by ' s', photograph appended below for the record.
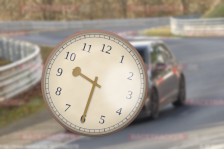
9 h 30 min
